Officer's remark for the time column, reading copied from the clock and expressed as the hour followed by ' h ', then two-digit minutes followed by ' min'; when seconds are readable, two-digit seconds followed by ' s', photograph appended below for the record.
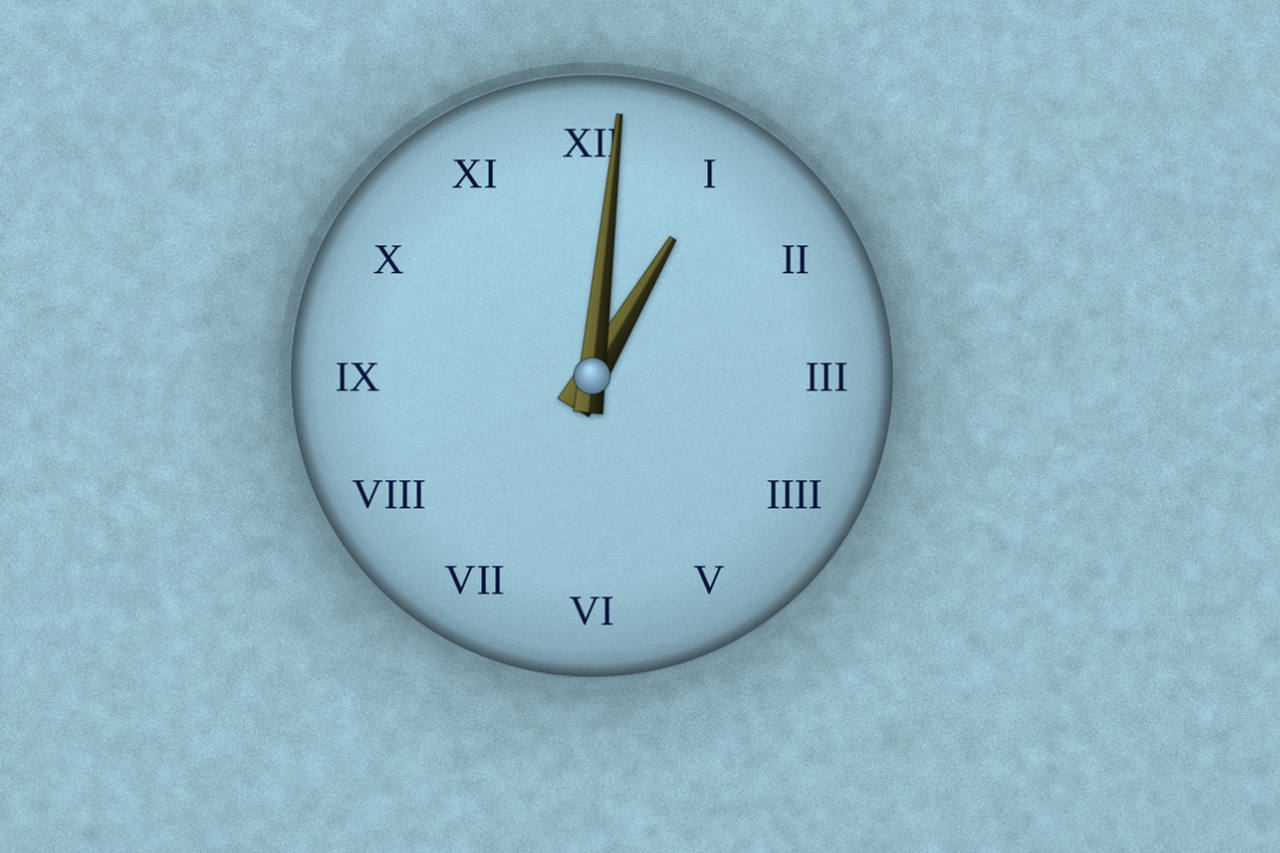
1 h 01 min
